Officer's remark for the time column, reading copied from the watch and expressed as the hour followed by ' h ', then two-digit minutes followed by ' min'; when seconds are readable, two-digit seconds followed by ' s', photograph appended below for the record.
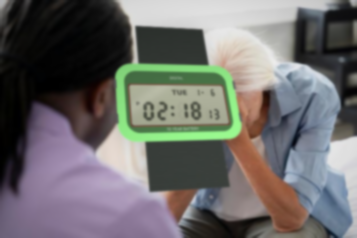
2 h 18 min
